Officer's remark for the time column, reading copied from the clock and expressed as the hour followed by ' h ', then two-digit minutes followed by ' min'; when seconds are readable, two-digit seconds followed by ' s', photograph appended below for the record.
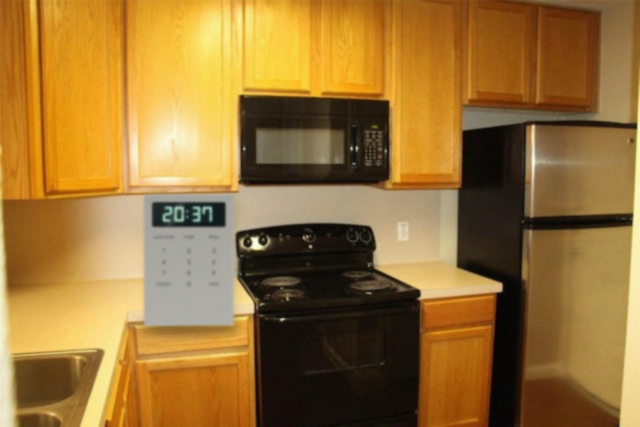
20 h 37 min
